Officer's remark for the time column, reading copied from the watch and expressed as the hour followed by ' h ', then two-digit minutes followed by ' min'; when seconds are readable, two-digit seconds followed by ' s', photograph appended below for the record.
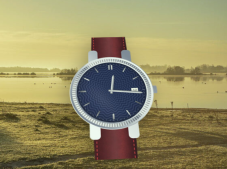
12 h 16 min
